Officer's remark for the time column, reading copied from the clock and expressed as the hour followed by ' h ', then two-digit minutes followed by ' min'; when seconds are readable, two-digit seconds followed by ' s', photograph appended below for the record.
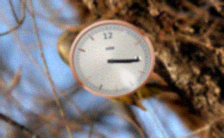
3 h 16 min
